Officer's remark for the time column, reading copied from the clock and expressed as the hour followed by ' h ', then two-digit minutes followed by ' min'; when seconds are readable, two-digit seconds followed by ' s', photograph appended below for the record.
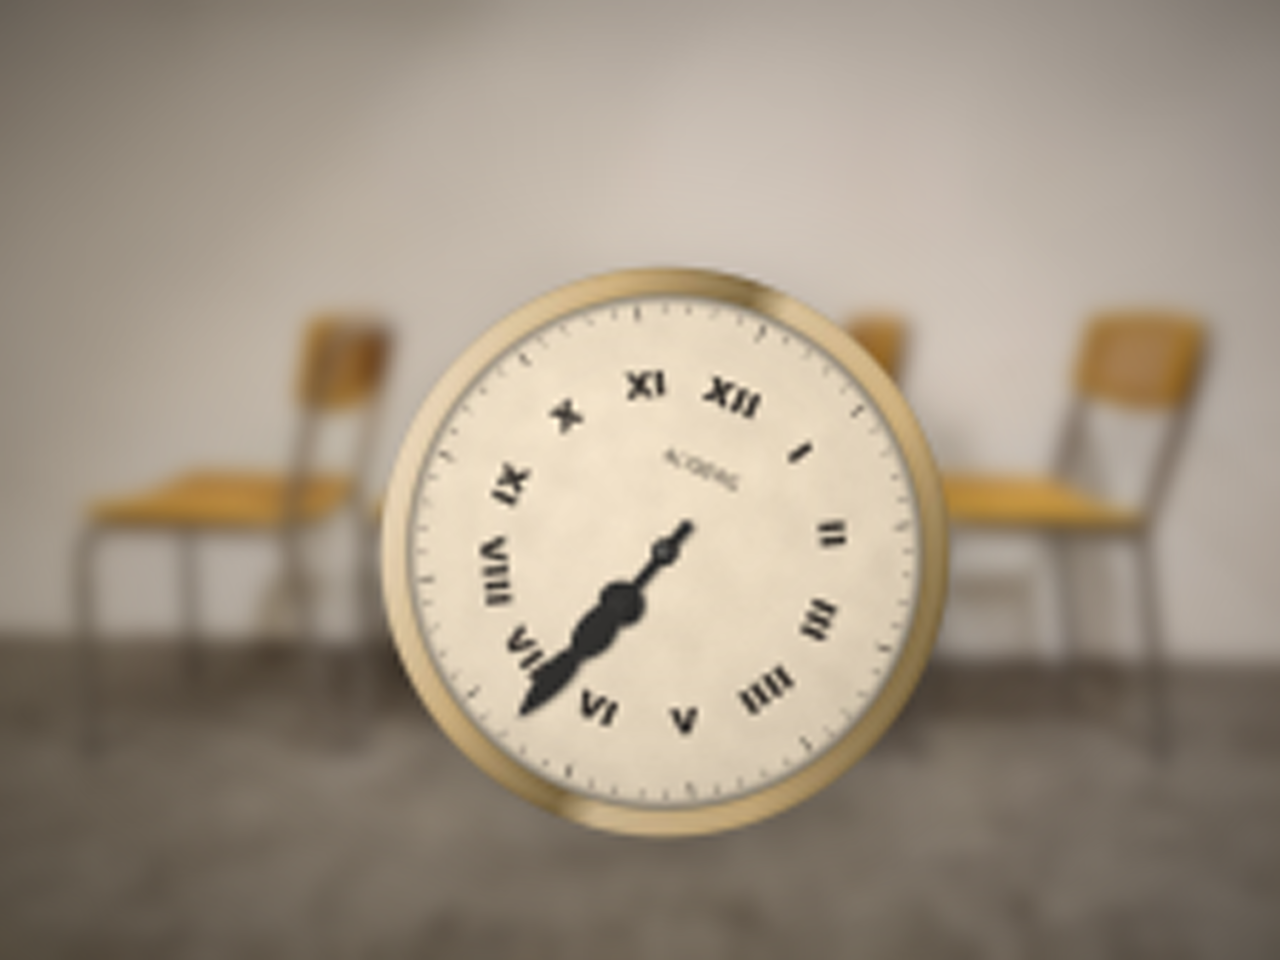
6 h 33 min
